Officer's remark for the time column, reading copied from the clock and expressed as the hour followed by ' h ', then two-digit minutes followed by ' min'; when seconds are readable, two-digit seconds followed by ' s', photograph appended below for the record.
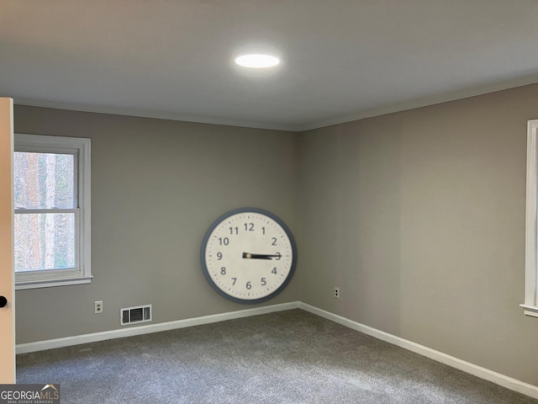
3 h 15 min
